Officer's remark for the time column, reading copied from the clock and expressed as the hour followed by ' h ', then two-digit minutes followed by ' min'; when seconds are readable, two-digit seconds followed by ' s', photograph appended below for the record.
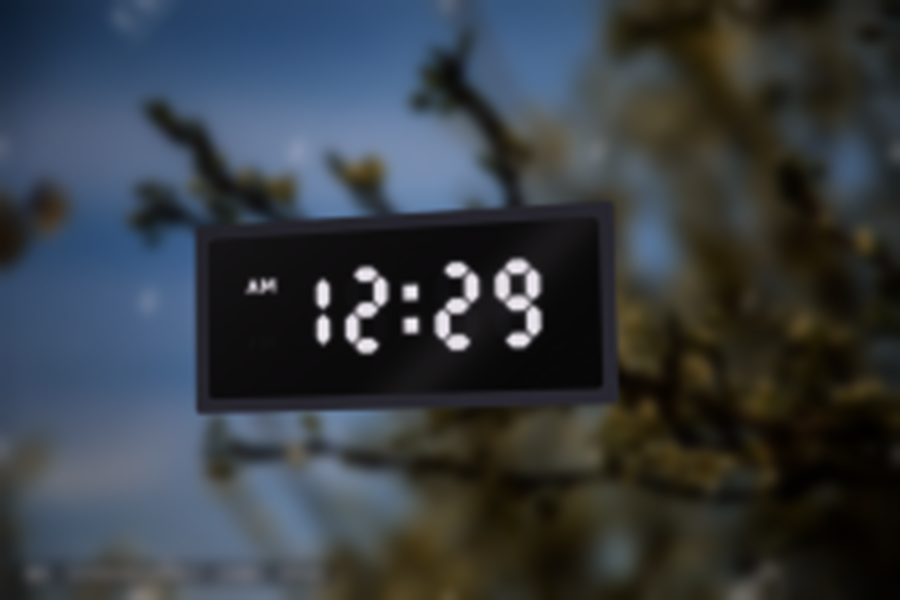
12 h 29 min
